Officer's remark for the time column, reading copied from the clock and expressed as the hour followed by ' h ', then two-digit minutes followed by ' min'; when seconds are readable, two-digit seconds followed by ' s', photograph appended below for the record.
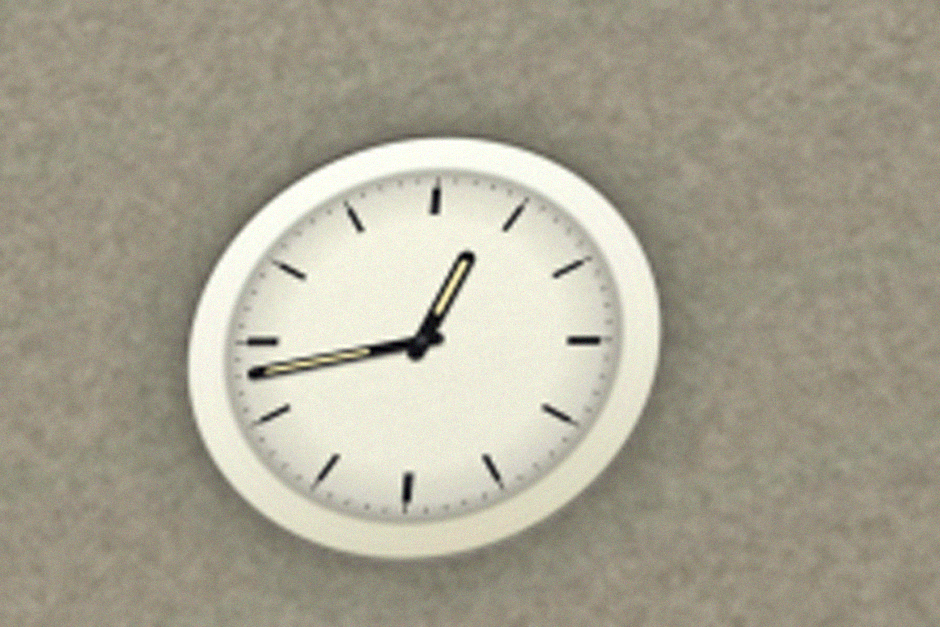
12 h 43 min
